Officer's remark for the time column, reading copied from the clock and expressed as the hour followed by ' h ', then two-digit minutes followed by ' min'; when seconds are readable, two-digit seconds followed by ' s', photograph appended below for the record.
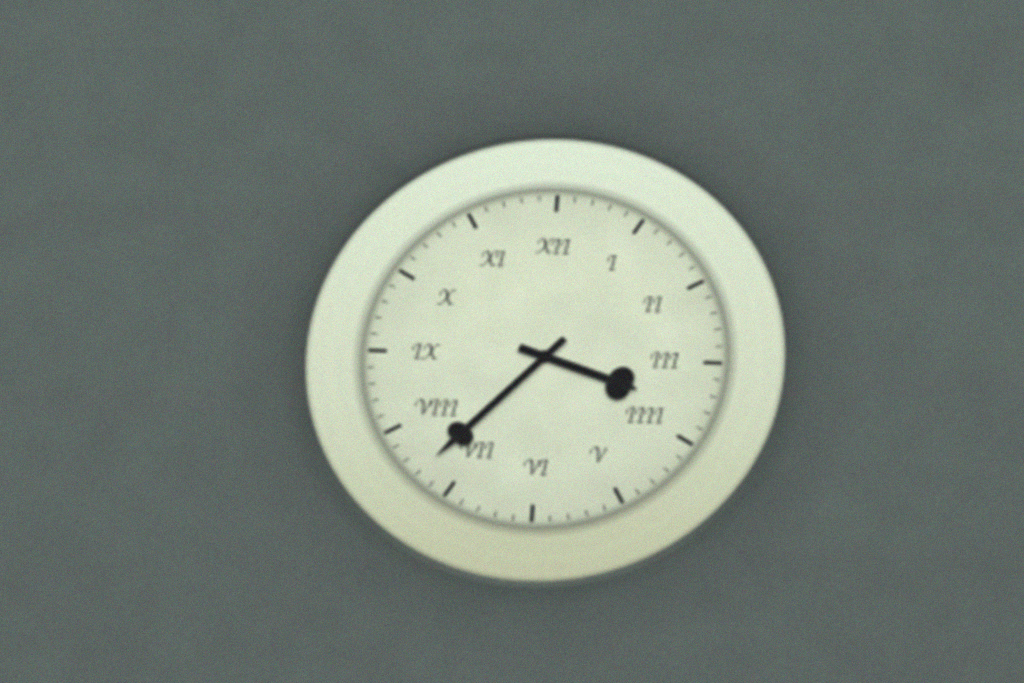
3 h 37 min
